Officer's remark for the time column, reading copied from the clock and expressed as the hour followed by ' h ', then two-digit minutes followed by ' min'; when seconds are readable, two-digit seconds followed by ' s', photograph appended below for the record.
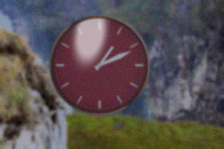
1 h 11 min
